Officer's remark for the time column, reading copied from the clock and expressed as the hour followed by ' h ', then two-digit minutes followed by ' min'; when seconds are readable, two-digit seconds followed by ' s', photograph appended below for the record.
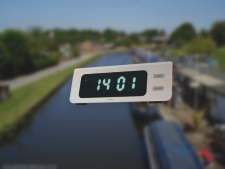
14 h 01 min
